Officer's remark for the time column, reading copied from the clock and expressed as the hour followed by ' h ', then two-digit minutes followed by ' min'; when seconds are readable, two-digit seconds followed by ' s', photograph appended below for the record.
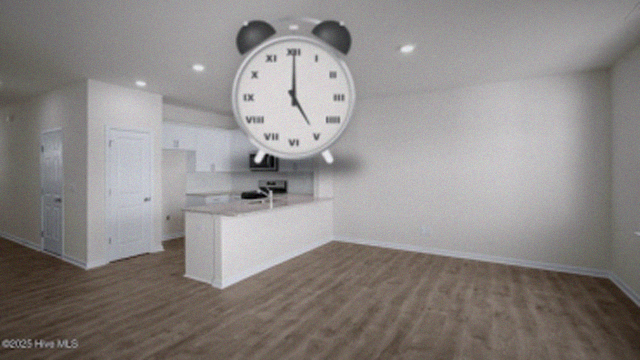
5 h 00 min
